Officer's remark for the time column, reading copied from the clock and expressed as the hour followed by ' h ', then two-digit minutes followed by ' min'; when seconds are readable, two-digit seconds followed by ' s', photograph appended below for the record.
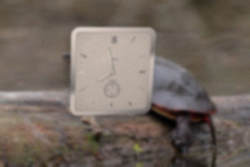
7 h 58 min
